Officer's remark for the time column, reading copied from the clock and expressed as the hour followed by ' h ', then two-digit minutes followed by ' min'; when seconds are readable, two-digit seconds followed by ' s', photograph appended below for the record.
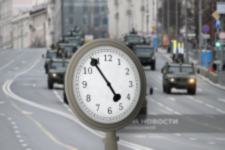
4 h 54 min
